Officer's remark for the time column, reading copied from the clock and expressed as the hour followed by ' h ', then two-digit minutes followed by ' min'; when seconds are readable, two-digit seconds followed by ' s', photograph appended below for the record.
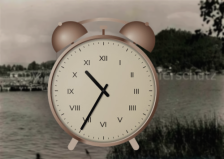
10 h 35 min
